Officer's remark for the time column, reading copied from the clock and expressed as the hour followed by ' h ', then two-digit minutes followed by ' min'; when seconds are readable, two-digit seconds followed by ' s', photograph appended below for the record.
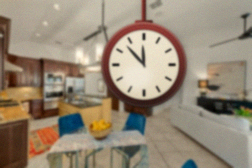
11 h 53 min
